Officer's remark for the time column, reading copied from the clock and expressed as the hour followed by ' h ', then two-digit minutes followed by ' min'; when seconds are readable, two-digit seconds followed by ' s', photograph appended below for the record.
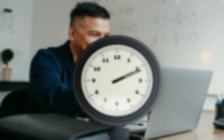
2 h 11 min
